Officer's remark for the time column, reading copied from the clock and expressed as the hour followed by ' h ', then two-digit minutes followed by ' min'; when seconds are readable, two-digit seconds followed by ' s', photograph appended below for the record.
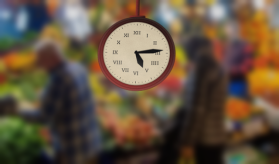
5 h 14 min
